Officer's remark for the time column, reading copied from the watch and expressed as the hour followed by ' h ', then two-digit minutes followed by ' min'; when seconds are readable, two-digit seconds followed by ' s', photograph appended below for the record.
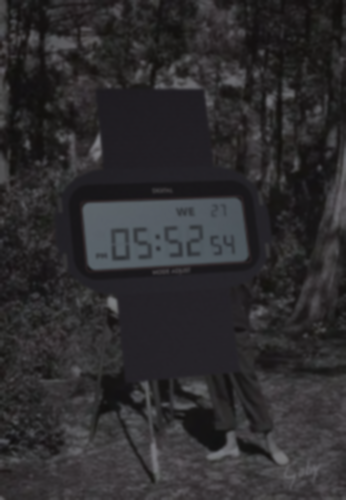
5 h 52 min 54 s
